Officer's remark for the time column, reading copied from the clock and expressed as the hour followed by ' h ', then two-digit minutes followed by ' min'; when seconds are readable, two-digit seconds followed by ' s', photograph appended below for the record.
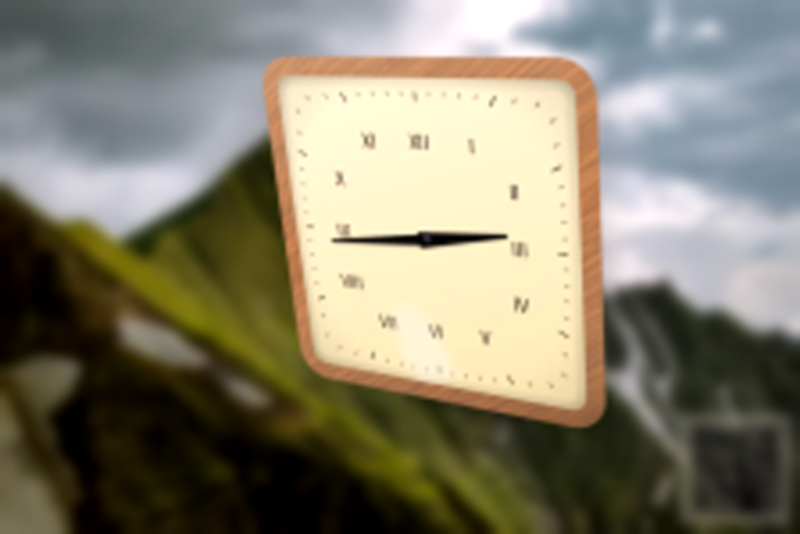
2 h 44 min
